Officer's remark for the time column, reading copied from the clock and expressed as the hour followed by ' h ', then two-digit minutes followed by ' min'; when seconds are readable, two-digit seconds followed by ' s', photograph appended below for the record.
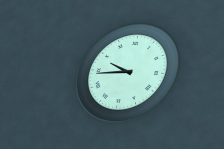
9 h 44 min
